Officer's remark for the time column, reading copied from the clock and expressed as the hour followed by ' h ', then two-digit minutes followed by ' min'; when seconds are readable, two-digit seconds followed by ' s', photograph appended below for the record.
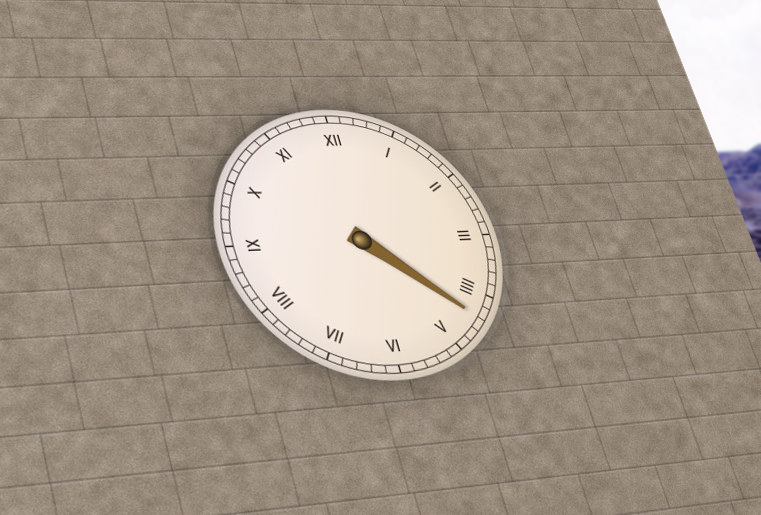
4 h 22 min
